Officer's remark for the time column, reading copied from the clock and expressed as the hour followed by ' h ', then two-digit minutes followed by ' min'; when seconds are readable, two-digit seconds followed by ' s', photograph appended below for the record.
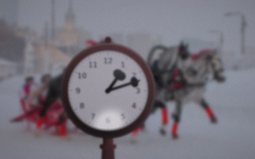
1 h 12 min
